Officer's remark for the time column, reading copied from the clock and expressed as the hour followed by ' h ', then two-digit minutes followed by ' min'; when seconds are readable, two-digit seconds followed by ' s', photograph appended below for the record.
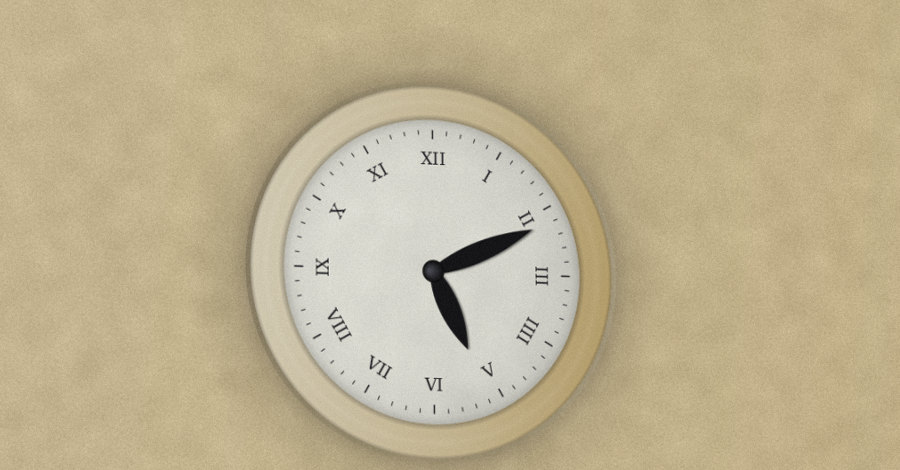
5 h 11 min
